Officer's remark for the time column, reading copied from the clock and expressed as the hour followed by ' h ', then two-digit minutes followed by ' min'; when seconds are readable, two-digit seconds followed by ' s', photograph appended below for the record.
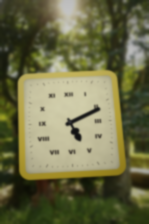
5 h 11 min
